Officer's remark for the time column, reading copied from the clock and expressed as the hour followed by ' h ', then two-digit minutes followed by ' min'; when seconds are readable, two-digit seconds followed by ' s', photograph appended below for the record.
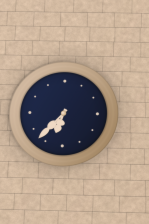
6 h 37 min
